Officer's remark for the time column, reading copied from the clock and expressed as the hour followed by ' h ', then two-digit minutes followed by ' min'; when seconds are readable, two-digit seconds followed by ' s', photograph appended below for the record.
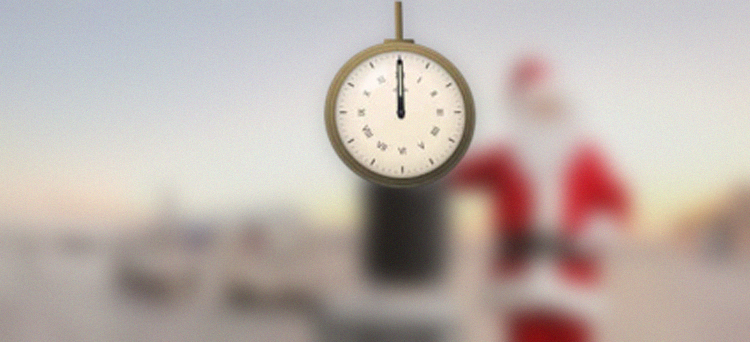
12 h 00 min
